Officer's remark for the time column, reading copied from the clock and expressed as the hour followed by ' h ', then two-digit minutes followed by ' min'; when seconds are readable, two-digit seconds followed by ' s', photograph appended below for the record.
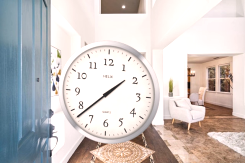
1 h 38 min
